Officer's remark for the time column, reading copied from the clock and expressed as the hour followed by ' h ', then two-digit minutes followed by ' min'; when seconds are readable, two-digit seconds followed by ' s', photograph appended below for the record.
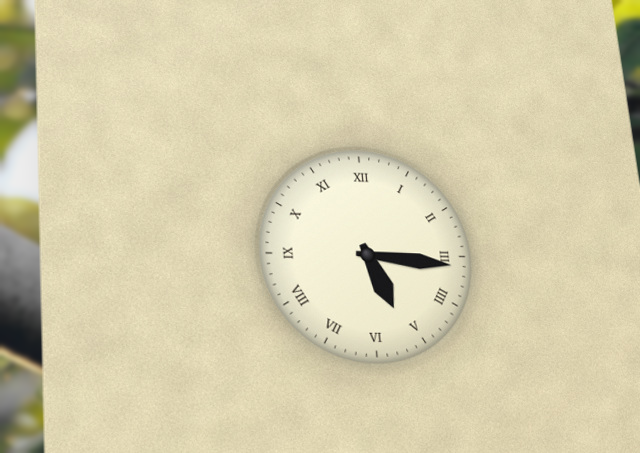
5 h 16 min
